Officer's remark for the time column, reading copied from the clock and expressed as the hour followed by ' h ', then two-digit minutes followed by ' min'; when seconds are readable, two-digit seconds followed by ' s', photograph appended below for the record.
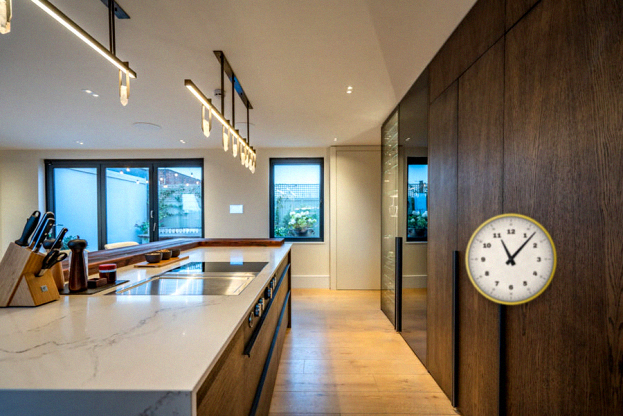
11 h 07 min
